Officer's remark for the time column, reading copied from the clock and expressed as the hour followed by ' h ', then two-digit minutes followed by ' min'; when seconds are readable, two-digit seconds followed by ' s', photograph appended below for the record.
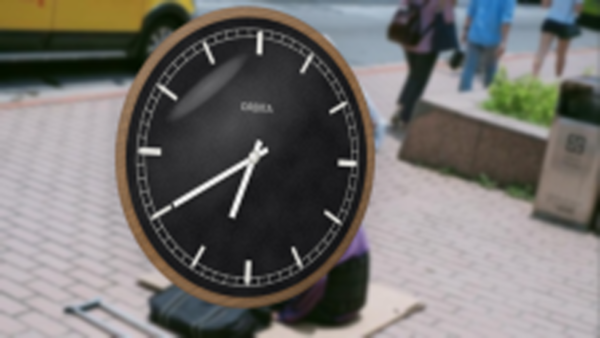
6 h 40 min
